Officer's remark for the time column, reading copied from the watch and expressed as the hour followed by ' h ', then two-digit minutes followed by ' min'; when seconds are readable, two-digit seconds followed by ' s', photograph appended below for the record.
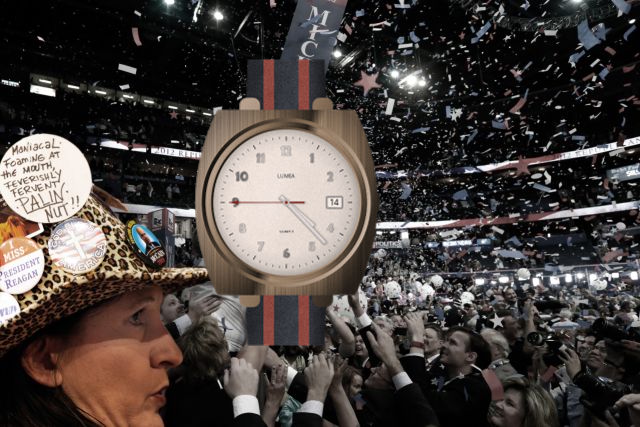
4 h 22 min 45 s
